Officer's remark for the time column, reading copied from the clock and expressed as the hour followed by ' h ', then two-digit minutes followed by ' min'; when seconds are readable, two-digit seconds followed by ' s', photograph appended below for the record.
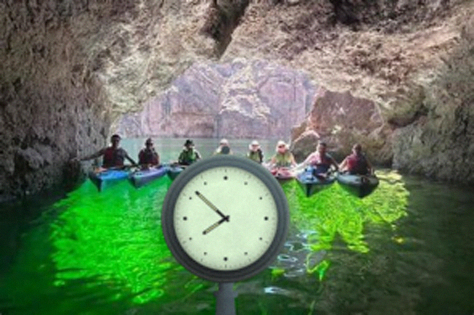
7 h 52 min
